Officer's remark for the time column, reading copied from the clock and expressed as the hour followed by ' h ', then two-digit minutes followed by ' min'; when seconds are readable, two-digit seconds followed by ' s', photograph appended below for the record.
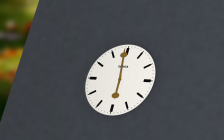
5 h 59 min
